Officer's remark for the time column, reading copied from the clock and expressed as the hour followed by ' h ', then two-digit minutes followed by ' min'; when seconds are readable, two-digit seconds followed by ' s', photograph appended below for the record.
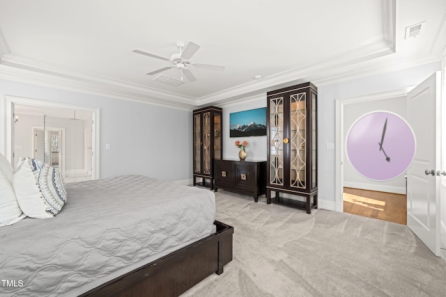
5 h 02 min
